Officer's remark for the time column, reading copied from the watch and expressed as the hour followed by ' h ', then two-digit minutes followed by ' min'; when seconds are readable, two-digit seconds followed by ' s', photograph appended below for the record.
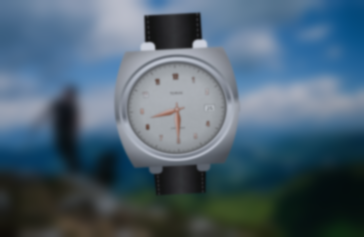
8 h 30 min
